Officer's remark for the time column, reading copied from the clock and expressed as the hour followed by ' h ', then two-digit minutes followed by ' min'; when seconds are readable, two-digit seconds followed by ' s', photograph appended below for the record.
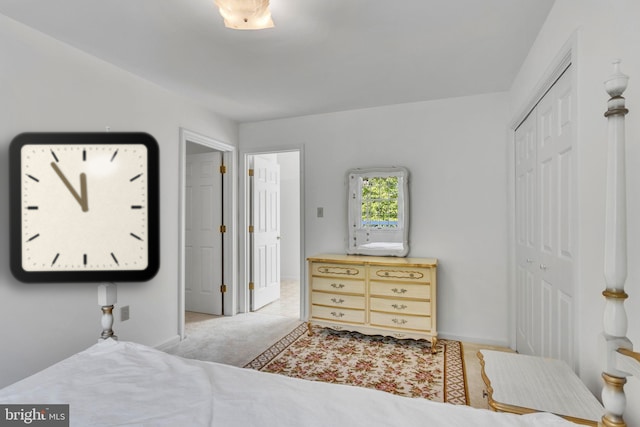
11 h 54 min
